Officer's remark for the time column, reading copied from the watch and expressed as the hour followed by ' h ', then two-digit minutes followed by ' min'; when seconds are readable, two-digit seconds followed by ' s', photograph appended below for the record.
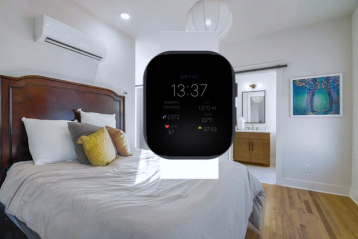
13 h 37 min
